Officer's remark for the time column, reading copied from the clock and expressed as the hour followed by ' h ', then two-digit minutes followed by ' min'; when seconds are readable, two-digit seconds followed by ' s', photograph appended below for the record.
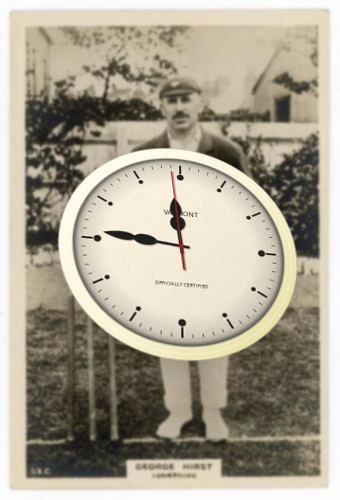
11 h 45 min 59 s
